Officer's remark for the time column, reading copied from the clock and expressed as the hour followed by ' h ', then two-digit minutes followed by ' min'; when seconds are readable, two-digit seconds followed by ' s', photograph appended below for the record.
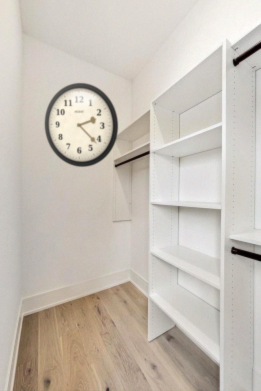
2 h 22 min
